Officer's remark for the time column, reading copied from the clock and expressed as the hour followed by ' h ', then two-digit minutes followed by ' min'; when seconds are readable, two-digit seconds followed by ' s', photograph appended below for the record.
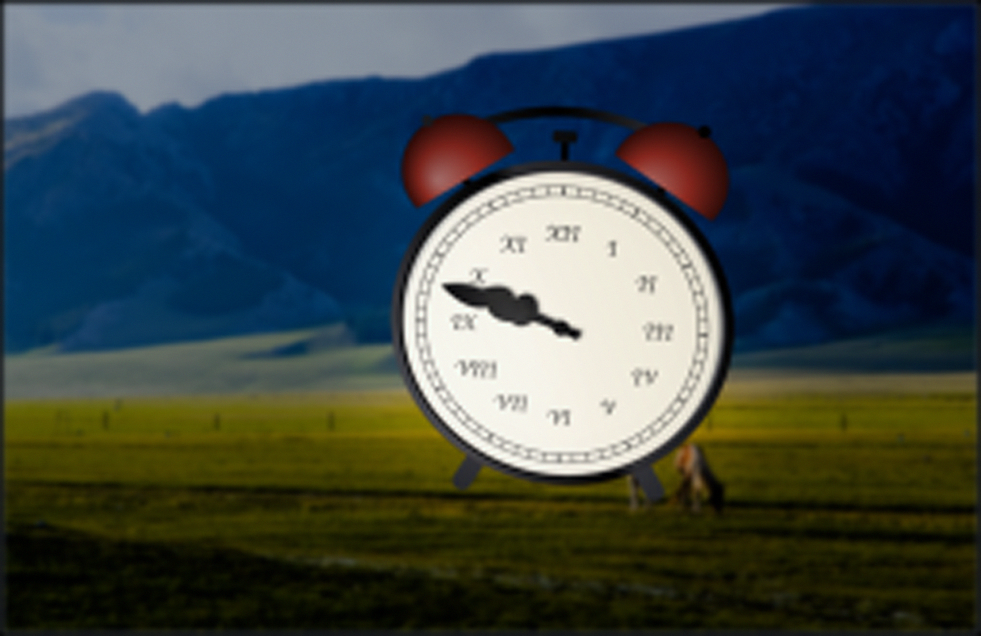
9 h 48 min
